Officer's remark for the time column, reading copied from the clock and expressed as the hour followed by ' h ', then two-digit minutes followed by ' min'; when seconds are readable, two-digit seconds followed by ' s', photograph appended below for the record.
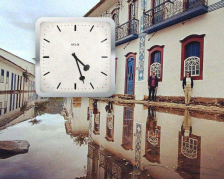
4 h 27 min
